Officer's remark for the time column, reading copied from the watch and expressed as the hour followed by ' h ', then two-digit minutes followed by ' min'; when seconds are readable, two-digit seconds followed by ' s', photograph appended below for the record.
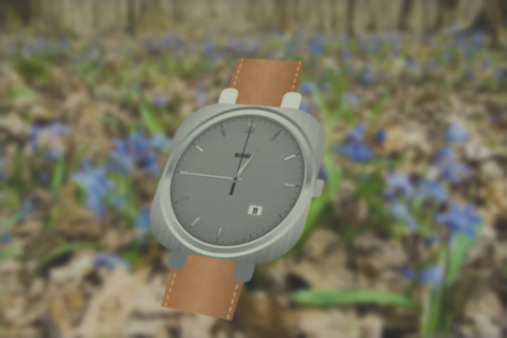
12 h 45 min 00 s
